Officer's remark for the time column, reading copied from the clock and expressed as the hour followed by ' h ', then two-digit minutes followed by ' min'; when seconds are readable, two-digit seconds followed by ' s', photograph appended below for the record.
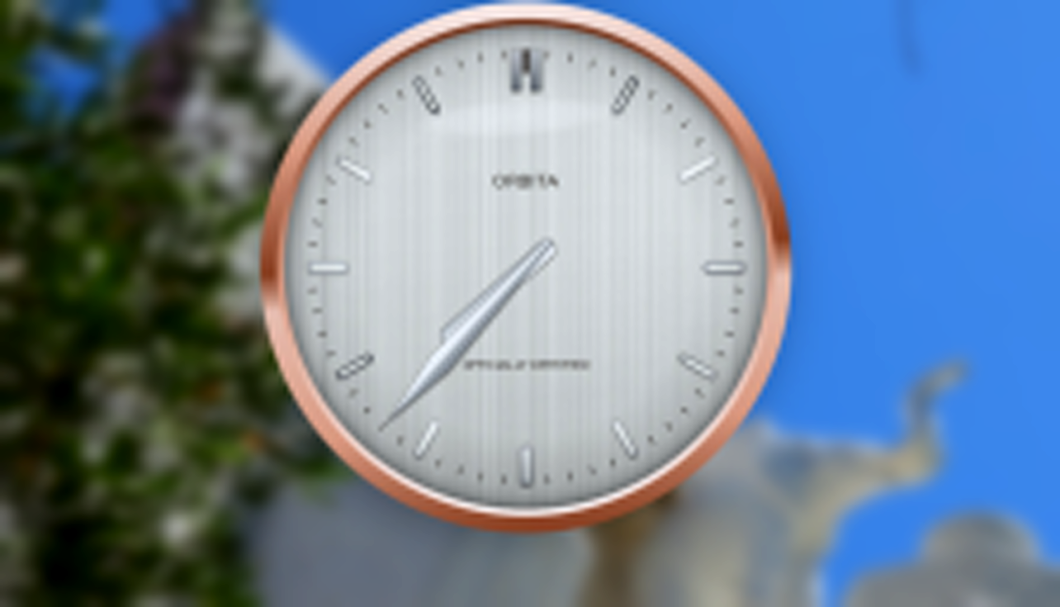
7 h 37 min
